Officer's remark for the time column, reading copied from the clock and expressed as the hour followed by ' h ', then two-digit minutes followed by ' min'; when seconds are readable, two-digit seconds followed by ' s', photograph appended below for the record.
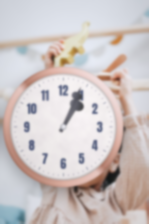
1 h 04 min
